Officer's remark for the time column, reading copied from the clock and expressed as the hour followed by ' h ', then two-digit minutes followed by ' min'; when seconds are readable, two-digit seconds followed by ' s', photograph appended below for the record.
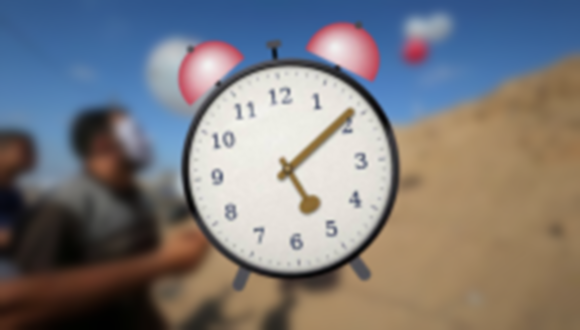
5 h 09 min
